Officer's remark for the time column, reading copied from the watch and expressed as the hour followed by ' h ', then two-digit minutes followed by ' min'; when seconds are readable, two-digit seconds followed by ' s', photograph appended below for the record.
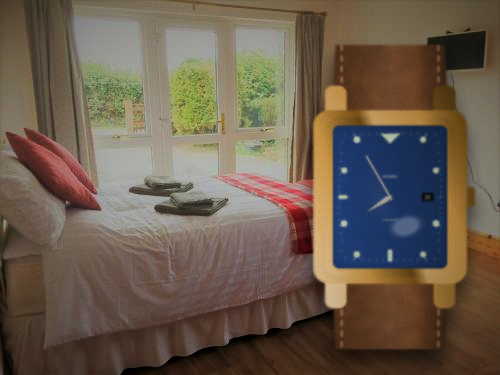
7 h 55 min
